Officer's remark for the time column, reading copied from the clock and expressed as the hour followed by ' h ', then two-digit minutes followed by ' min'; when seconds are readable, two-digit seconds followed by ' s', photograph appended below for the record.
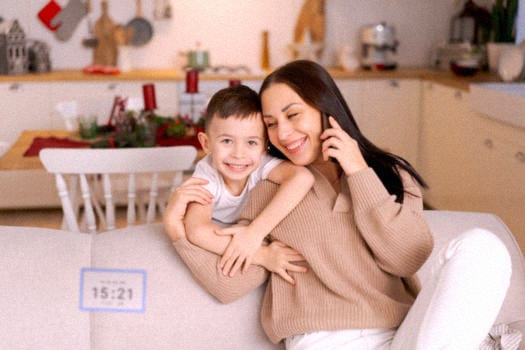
15 h 21 min
